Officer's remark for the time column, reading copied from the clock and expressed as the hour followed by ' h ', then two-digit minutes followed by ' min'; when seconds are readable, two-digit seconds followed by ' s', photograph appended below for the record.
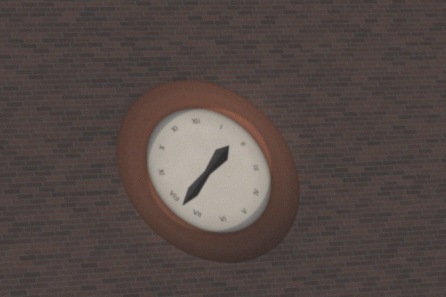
1 h 38 min
